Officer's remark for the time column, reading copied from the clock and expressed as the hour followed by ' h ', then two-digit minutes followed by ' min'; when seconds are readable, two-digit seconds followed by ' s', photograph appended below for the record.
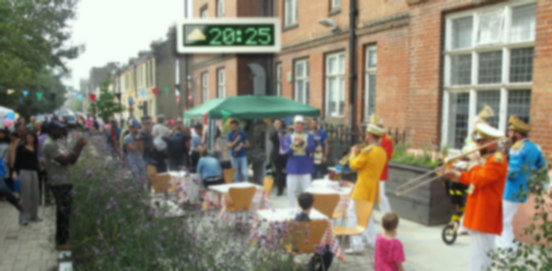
20 h 25 min
